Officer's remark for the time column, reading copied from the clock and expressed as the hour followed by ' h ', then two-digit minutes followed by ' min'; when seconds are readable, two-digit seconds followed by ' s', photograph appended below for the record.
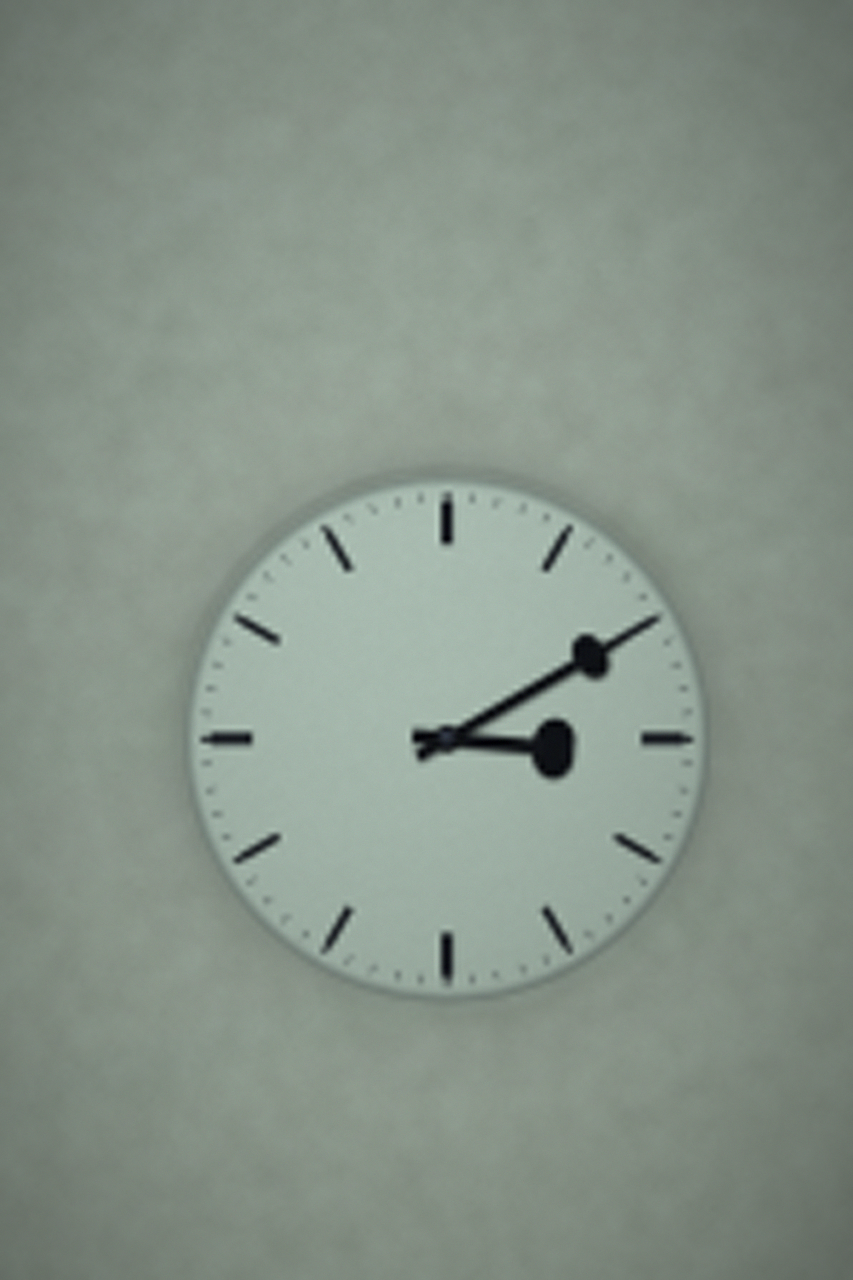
3 h 10 min
